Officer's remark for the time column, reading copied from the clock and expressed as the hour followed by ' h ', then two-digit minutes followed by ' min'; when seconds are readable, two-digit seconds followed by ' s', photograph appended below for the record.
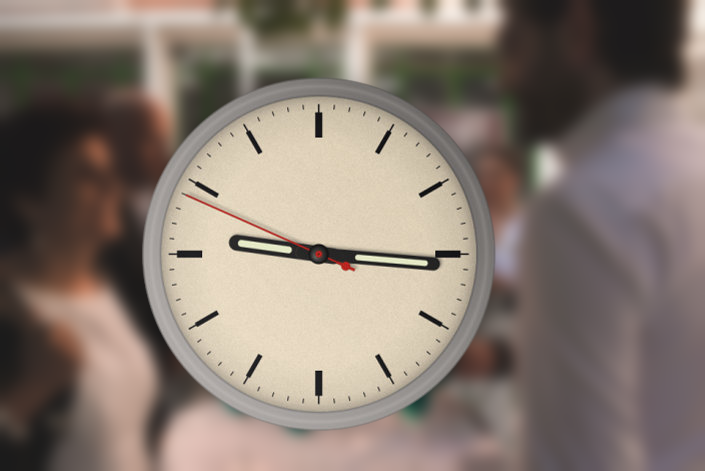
9 h 15 min 49 s
